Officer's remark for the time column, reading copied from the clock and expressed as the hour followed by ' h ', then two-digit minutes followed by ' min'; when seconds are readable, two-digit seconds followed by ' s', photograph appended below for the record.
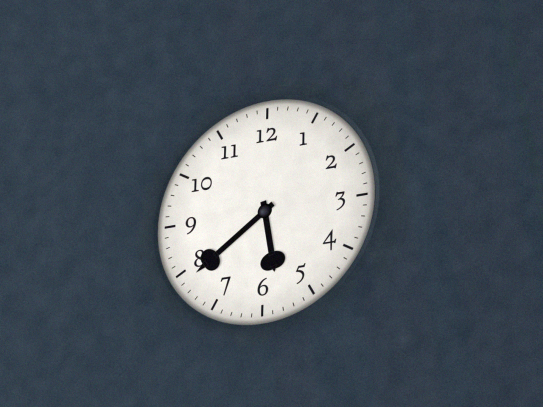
5 h 39 min
